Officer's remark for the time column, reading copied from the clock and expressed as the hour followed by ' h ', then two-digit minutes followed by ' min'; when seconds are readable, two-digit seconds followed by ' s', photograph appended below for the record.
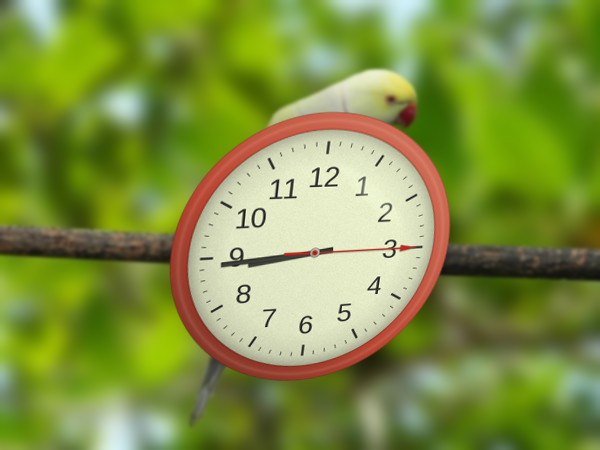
8 h 44 min 15 s
